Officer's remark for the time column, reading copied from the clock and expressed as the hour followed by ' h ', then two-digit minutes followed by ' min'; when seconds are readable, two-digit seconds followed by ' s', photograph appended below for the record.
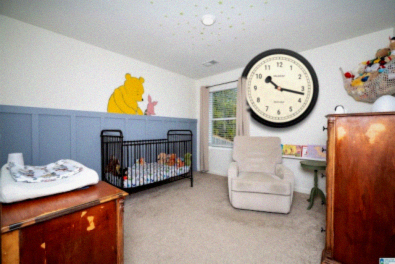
10 h 17 min
